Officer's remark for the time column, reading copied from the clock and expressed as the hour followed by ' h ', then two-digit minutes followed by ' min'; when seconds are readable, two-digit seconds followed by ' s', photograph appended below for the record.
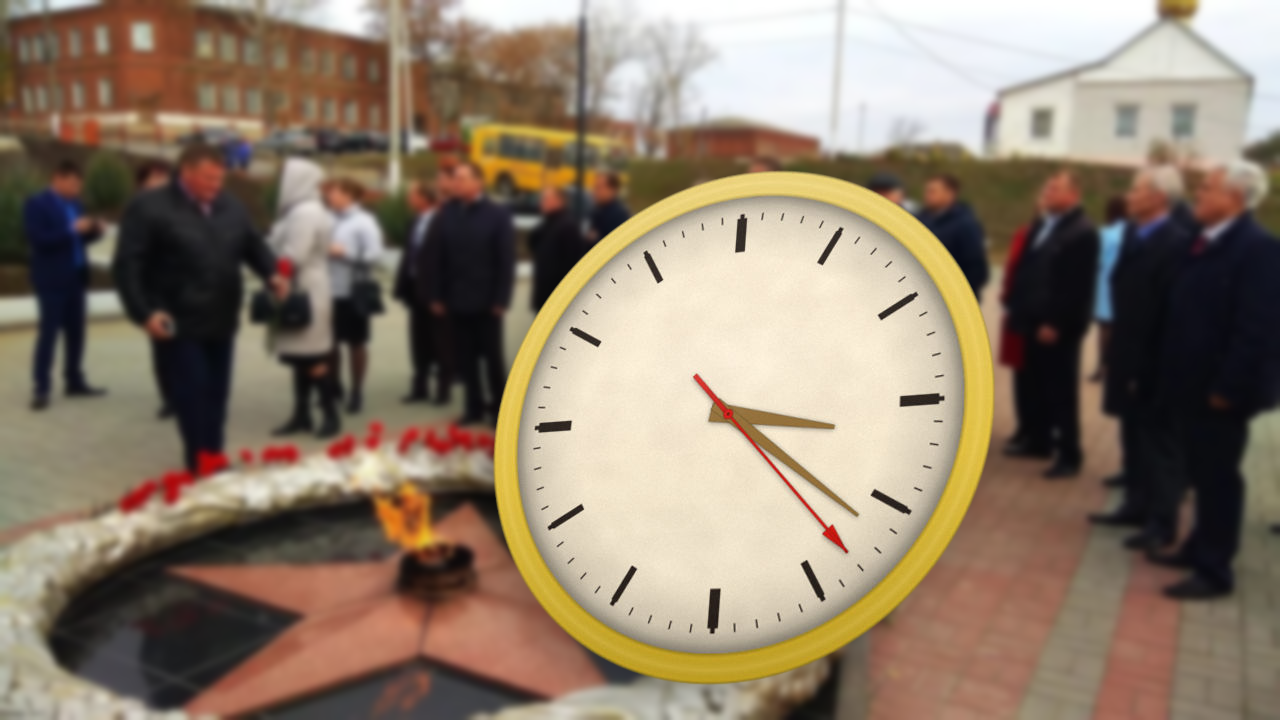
3 h 21 min 23 s
